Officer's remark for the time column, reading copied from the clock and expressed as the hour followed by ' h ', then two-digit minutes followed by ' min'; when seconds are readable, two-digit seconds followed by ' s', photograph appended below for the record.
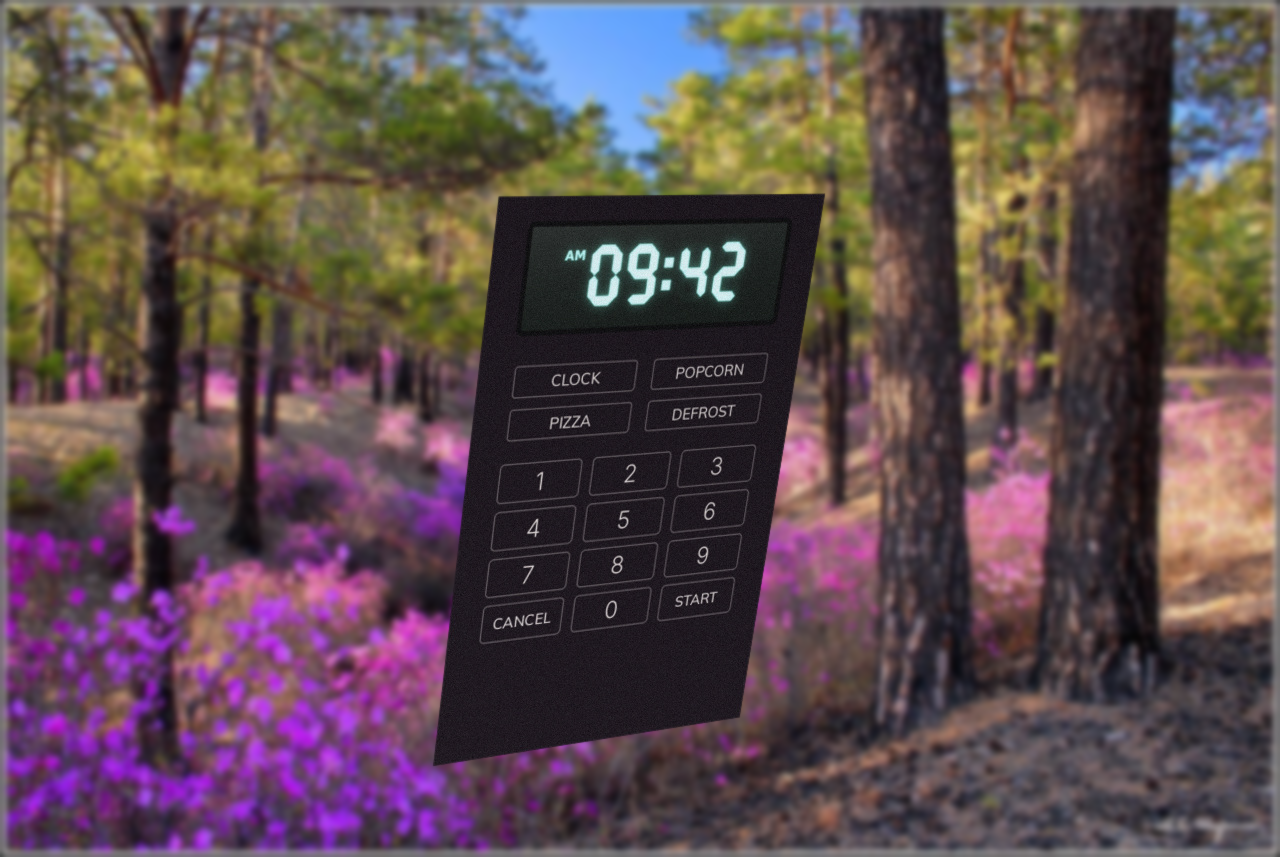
9 h 42 min
